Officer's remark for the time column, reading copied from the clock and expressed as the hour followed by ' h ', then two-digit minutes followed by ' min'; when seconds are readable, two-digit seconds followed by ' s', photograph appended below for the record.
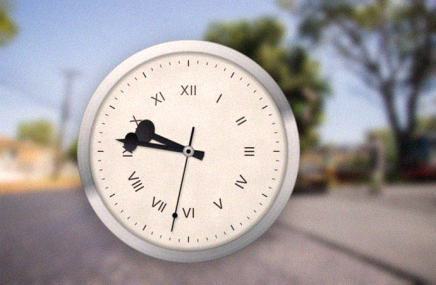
9 h 46 min 32 s
